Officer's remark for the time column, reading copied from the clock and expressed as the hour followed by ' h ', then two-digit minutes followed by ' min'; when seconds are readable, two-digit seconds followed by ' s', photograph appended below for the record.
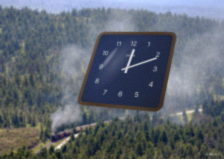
12 h 11 min
